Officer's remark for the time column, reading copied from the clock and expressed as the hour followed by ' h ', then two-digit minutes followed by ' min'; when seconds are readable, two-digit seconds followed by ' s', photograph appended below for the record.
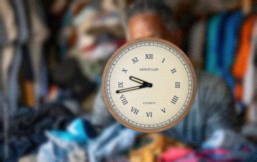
9 h 43 min
